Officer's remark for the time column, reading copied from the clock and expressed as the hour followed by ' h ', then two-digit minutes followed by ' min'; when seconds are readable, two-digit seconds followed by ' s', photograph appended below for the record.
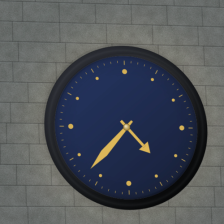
4 h 37 min
